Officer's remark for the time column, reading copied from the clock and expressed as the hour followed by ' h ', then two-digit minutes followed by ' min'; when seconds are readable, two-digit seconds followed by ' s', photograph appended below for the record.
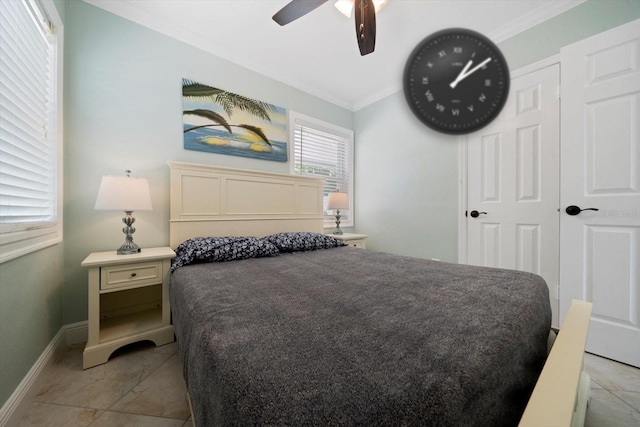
1 h 09 min
